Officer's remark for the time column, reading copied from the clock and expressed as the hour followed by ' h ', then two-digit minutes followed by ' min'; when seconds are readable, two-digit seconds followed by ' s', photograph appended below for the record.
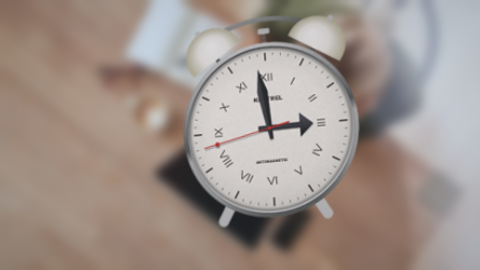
2 h 58 min 43 s
